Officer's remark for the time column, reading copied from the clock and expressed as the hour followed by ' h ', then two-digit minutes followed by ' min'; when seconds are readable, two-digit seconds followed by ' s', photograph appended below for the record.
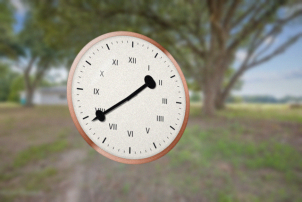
1 h 39 min
